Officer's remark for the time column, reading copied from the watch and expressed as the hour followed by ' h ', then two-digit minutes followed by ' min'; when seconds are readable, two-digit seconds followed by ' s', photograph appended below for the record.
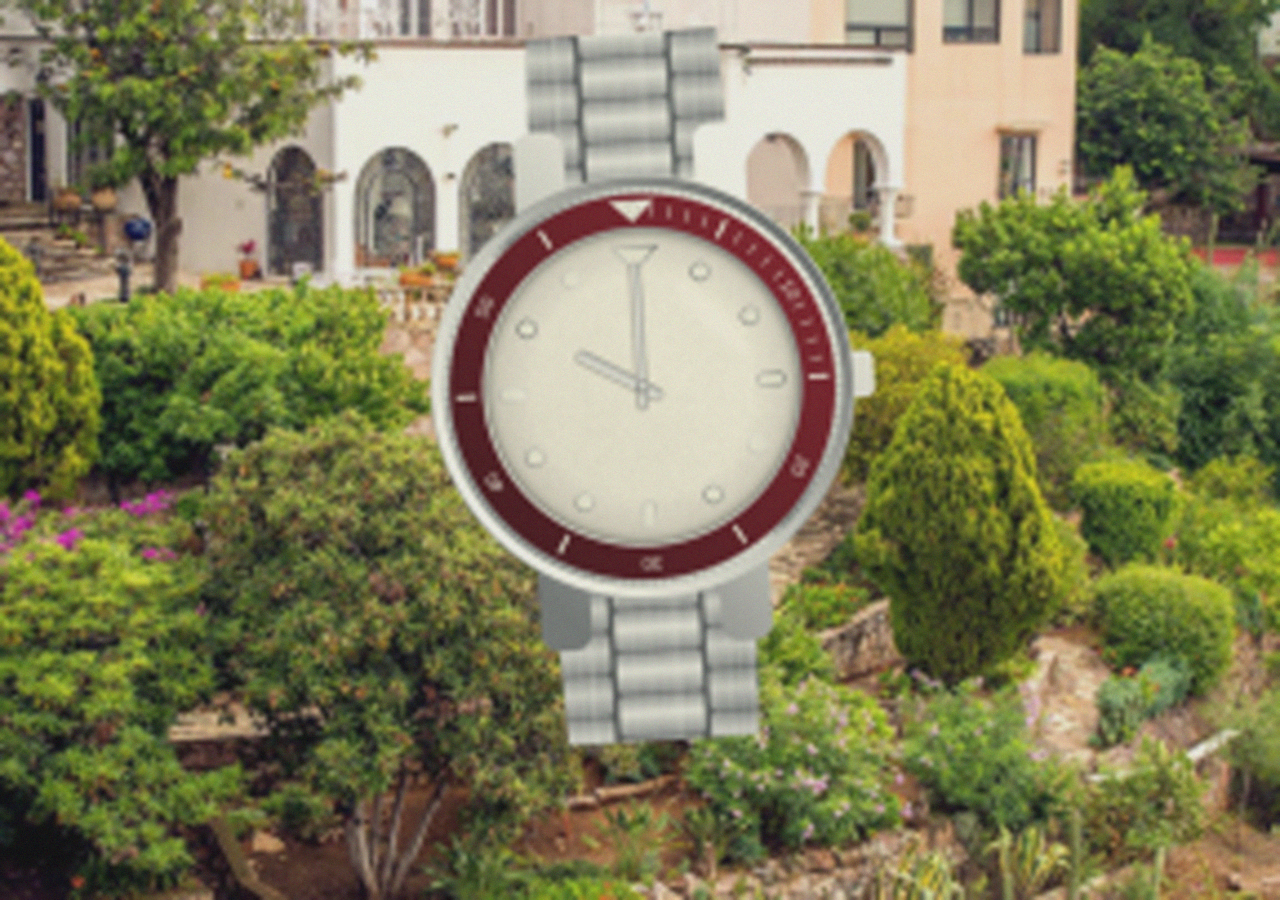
10 h 00 min
